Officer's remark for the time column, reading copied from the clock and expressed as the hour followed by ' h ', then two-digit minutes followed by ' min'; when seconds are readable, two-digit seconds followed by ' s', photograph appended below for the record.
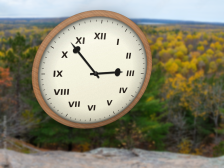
2 h 53 min
